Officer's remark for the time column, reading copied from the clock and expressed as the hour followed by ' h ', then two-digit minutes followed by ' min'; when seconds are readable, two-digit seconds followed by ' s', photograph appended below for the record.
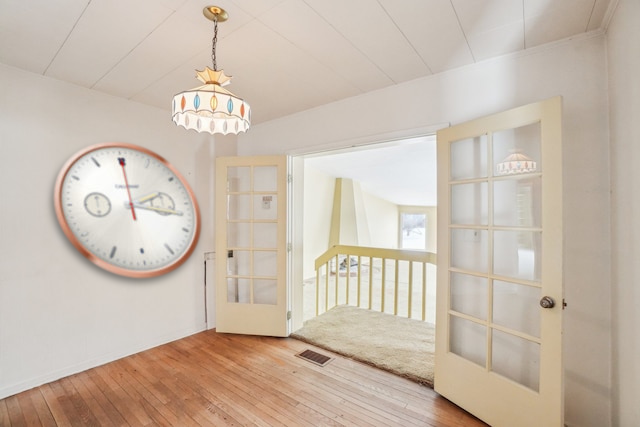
2 h 17 min
